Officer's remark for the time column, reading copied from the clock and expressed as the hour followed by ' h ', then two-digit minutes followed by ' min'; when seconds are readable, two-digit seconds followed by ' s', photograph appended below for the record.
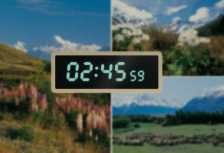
2 h 45 min 59 s
